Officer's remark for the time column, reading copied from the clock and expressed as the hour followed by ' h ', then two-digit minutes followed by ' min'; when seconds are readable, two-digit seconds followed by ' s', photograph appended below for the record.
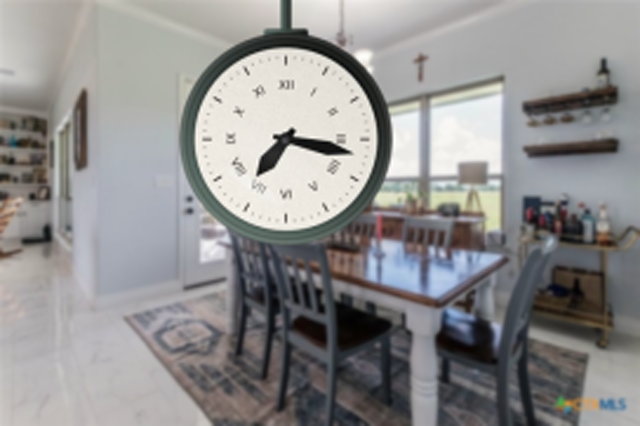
7 h 17 min
